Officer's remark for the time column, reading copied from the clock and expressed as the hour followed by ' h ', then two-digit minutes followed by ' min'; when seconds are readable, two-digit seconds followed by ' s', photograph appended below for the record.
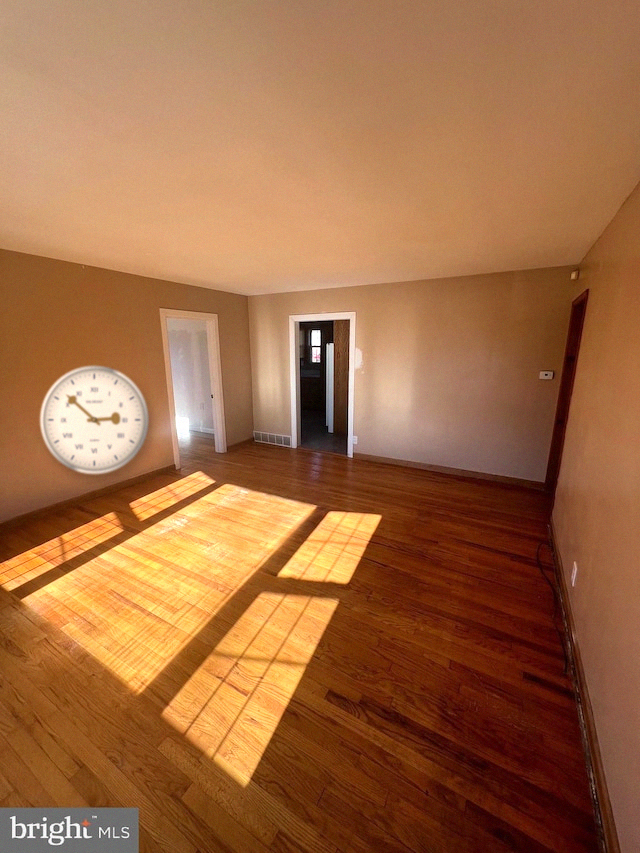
2 h 52 min
